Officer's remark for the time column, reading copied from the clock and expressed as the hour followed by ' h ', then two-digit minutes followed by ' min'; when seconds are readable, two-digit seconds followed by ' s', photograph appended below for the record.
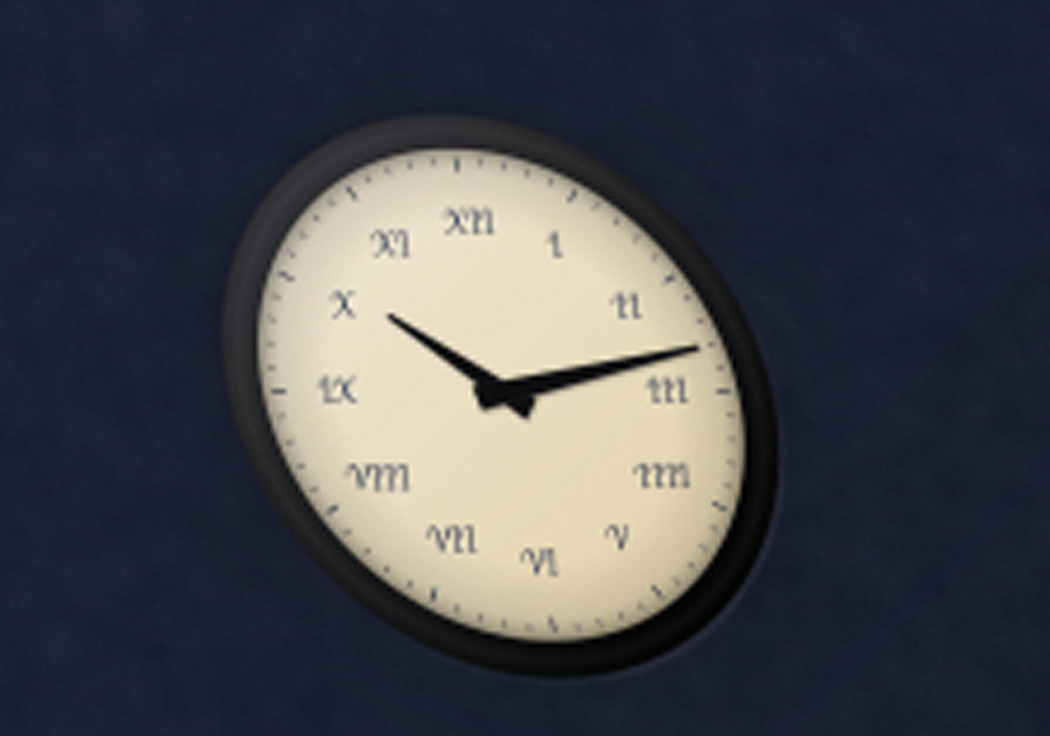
10 h 13 min
